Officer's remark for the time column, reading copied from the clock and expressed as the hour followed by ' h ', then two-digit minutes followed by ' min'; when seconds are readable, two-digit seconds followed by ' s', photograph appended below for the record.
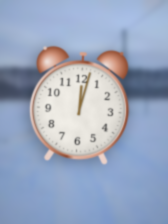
12 h 02 min
